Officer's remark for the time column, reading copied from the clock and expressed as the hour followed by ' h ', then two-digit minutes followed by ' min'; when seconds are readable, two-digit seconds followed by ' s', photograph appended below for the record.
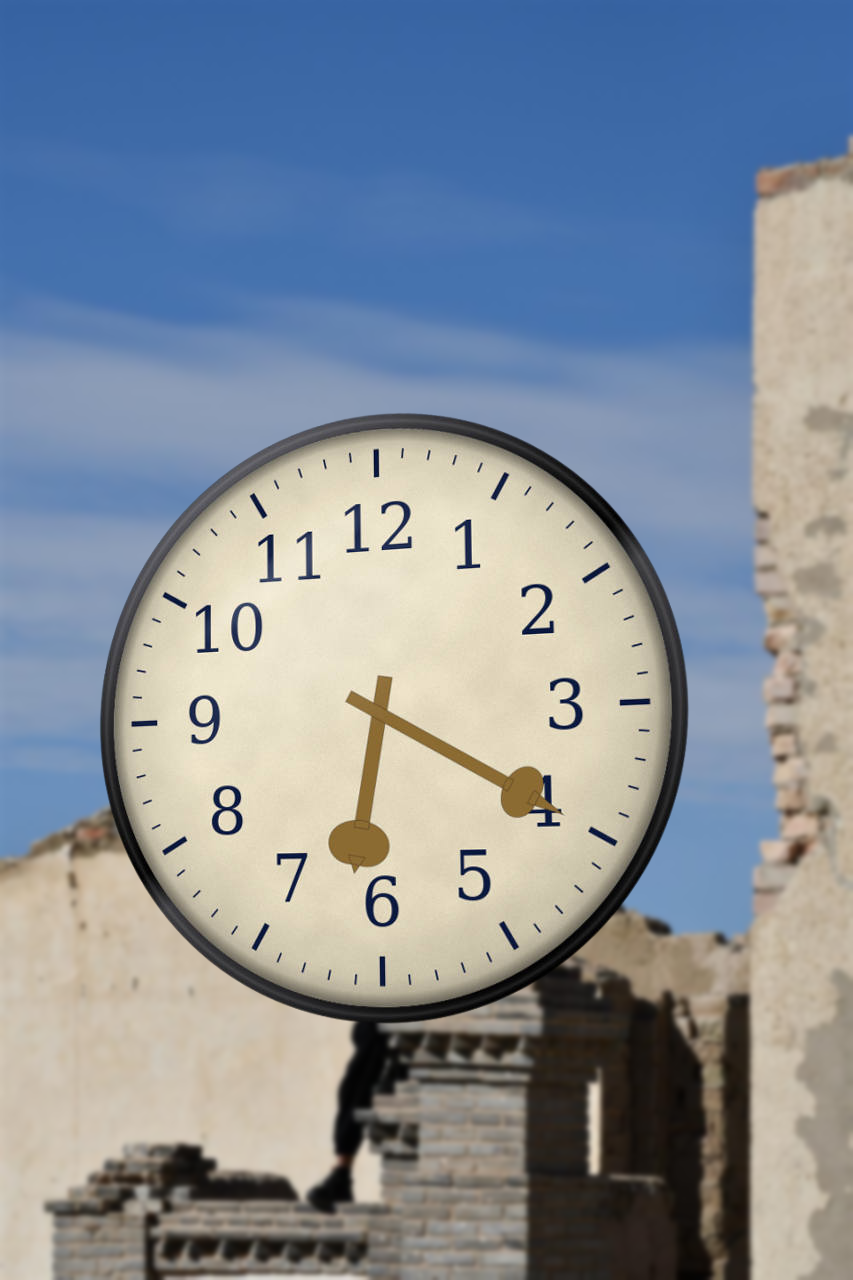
6 h 20 min
